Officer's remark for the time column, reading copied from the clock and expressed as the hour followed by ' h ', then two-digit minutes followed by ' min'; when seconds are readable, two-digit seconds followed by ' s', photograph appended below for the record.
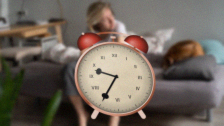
9 h 35 min
